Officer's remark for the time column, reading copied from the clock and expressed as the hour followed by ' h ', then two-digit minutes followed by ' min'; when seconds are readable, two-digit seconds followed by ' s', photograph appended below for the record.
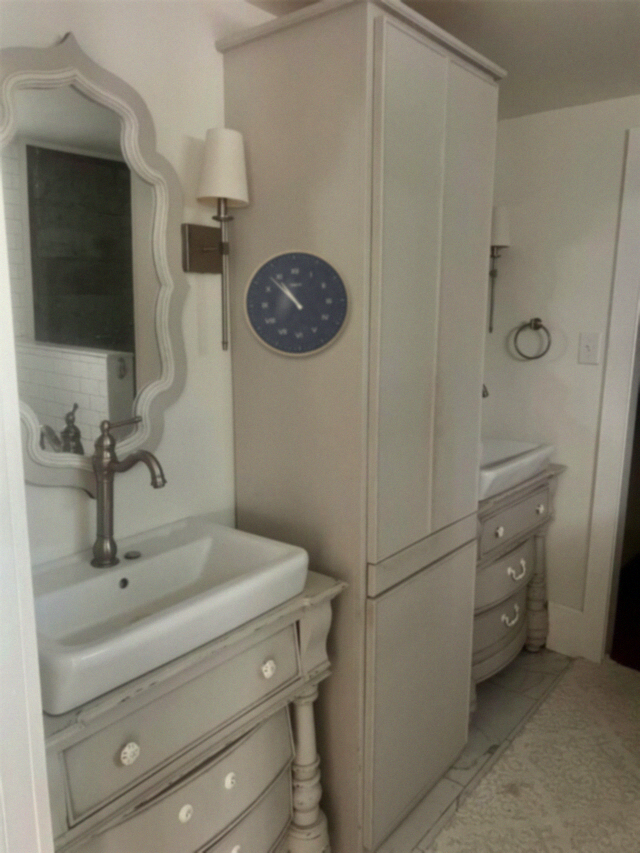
10 h 53 min
